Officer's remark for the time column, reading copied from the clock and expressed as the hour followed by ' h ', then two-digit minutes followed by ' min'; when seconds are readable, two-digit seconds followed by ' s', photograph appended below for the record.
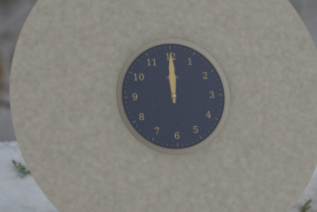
12 h 00 min
